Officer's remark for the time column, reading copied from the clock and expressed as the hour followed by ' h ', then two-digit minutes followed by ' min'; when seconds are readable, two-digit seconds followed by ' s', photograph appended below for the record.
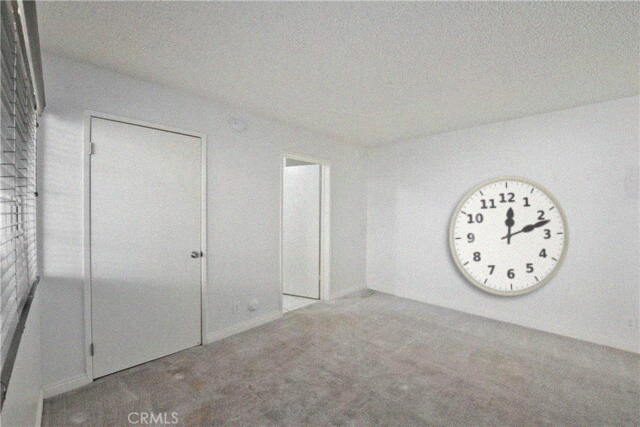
12 h 12 min
